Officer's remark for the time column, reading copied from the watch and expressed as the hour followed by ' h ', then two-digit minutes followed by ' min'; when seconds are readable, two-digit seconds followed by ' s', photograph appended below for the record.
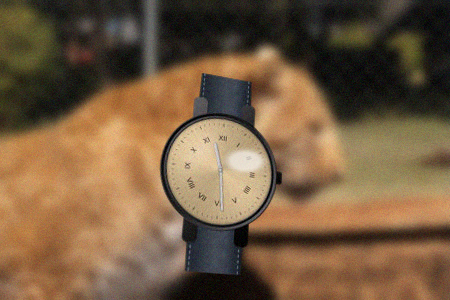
11 h 29 min
